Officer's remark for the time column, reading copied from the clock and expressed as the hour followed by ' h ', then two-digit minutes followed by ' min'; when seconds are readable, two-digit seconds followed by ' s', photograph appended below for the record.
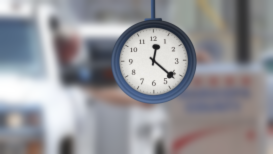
12 h 22 min
